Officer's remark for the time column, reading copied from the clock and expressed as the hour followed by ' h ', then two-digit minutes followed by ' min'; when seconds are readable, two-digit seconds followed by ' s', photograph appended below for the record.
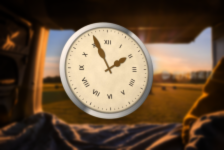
1 h 56 min
